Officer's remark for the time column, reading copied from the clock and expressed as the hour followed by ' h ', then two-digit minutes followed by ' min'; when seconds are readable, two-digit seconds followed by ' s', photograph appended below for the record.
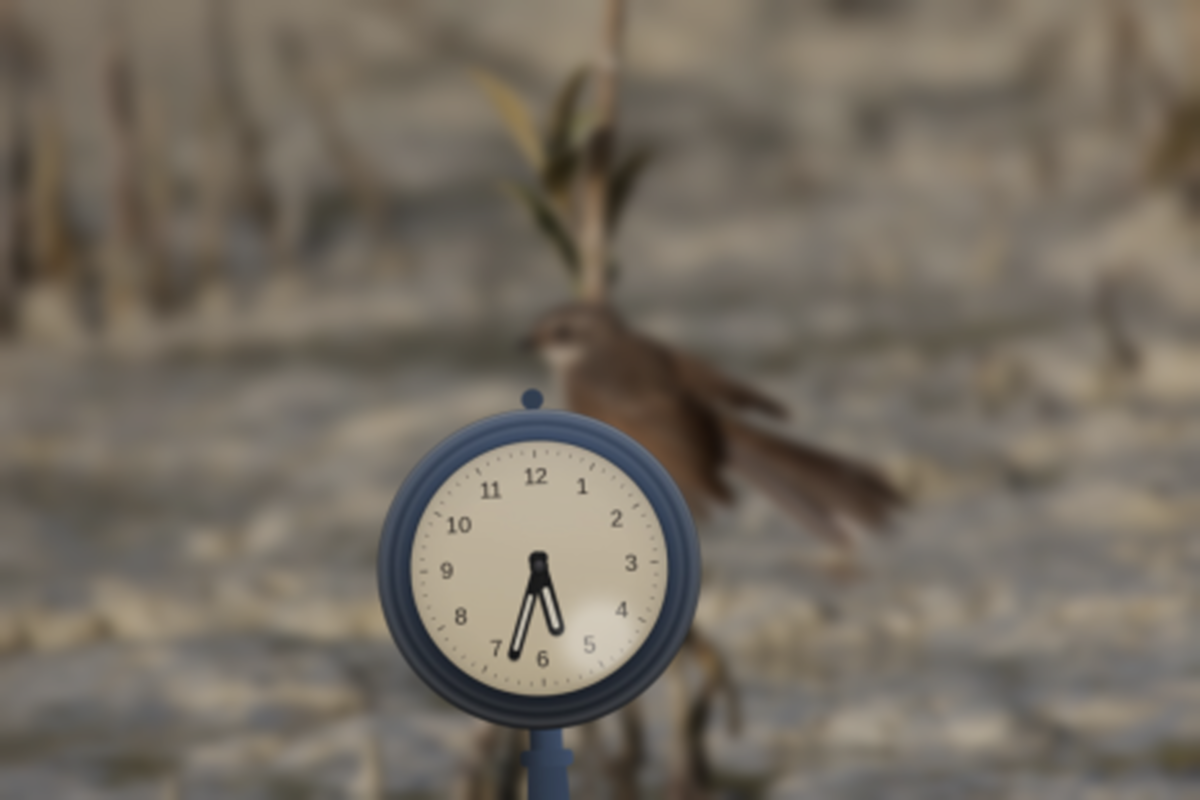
5 h 33 min
